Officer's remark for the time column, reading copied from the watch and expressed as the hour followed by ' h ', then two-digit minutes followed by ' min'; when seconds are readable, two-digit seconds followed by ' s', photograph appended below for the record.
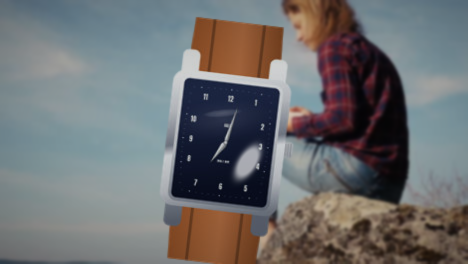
7 h 02 min
